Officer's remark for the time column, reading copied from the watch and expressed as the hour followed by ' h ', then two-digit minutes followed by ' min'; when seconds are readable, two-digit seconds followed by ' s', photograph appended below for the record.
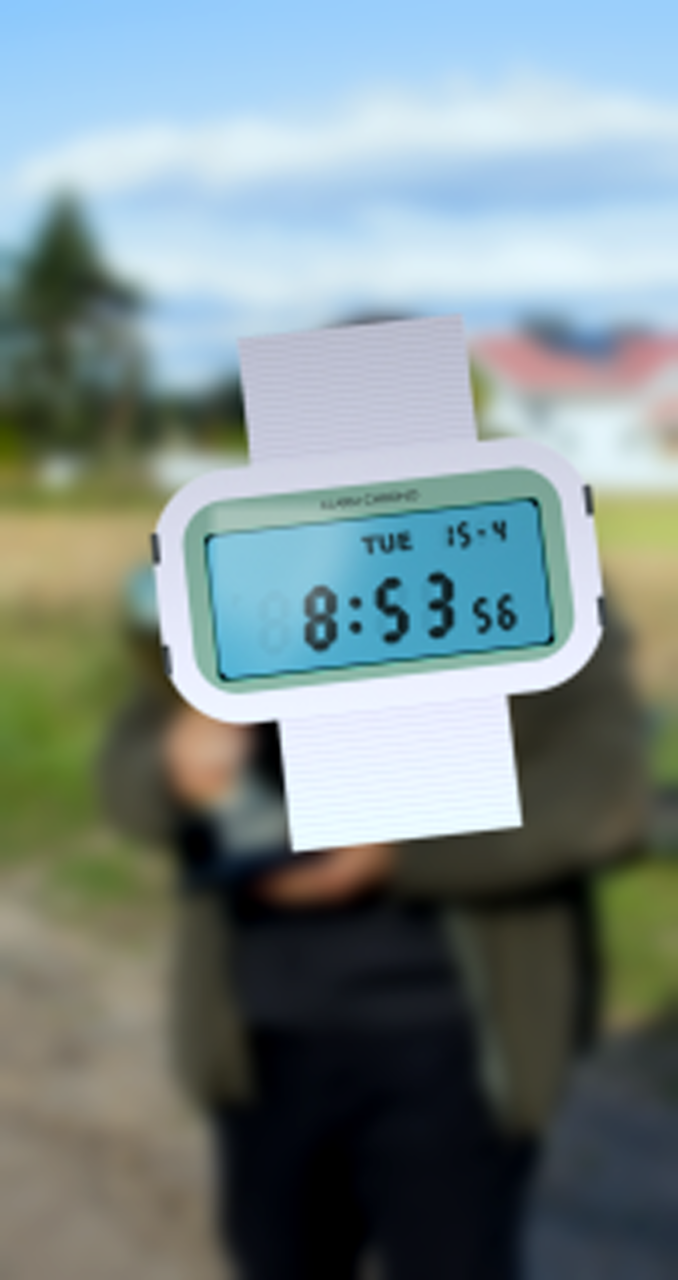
8 h 53 min 56 s
